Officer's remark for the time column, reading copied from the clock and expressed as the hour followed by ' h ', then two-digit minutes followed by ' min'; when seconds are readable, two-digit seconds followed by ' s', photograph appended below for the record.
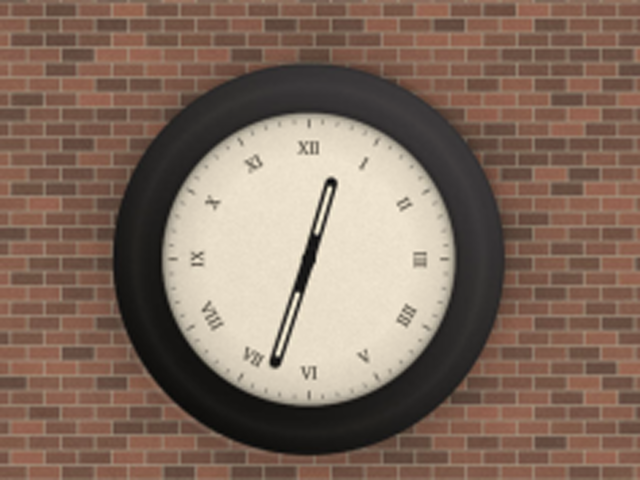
12 h 33 min
